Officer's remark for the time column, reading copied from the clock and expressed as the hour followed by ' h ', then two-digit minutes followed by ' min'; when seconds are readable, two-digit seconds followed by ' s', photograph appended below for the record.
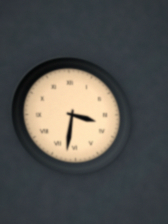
3 h 32 min
